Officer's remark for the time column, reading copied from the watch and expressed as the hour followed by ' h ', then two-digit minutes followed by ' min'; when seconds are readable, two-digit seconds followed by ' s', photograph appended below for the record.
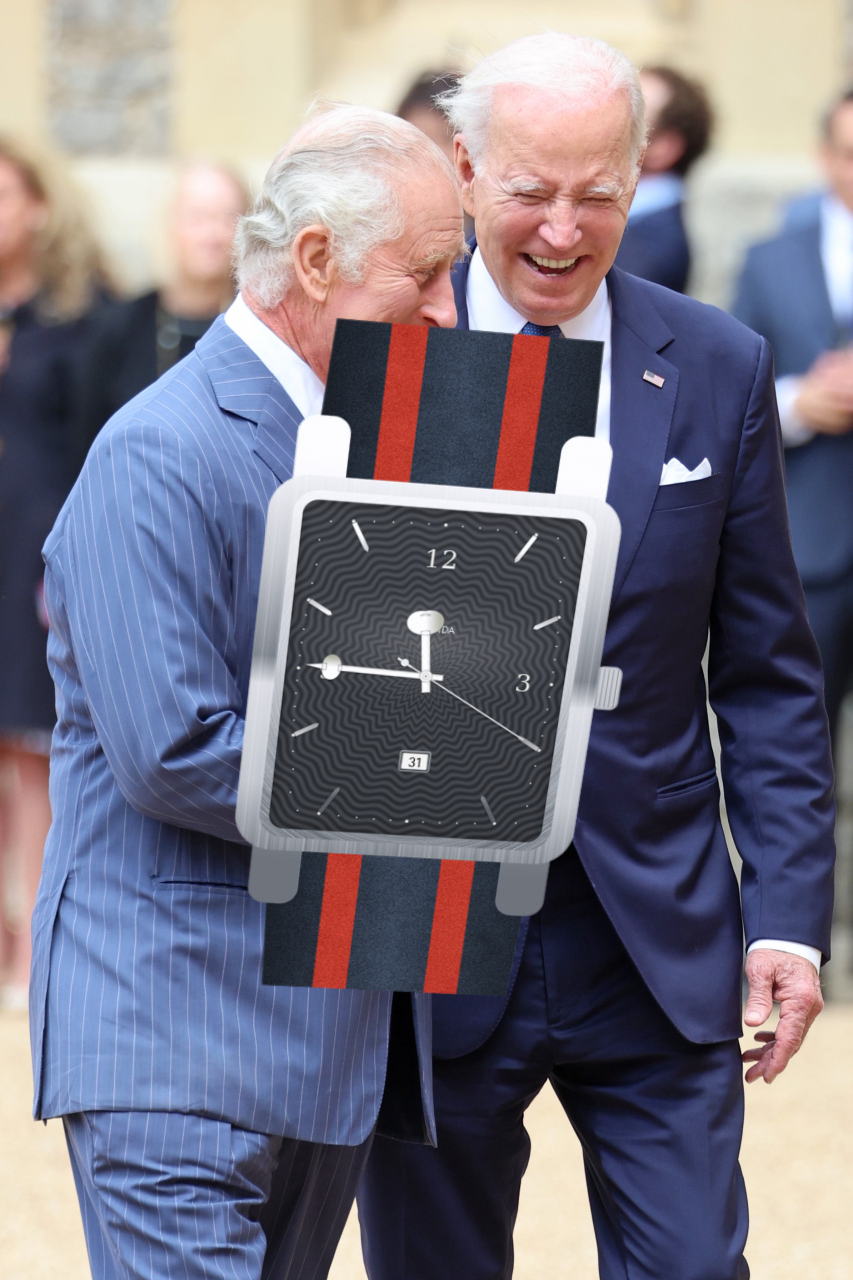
11 h 45 min 20 s
